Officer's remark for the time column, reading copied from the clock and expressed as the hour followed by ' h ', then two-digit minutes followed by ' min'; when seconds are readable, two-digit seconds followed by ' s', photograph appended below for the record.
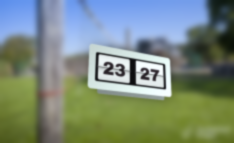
23 h 27 min
